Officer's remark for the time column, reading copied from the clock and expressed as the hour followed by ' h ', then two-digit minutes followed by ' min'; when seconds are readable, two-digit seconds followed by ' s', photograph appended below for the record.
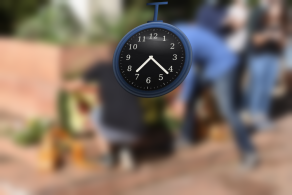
7 h 22 min
